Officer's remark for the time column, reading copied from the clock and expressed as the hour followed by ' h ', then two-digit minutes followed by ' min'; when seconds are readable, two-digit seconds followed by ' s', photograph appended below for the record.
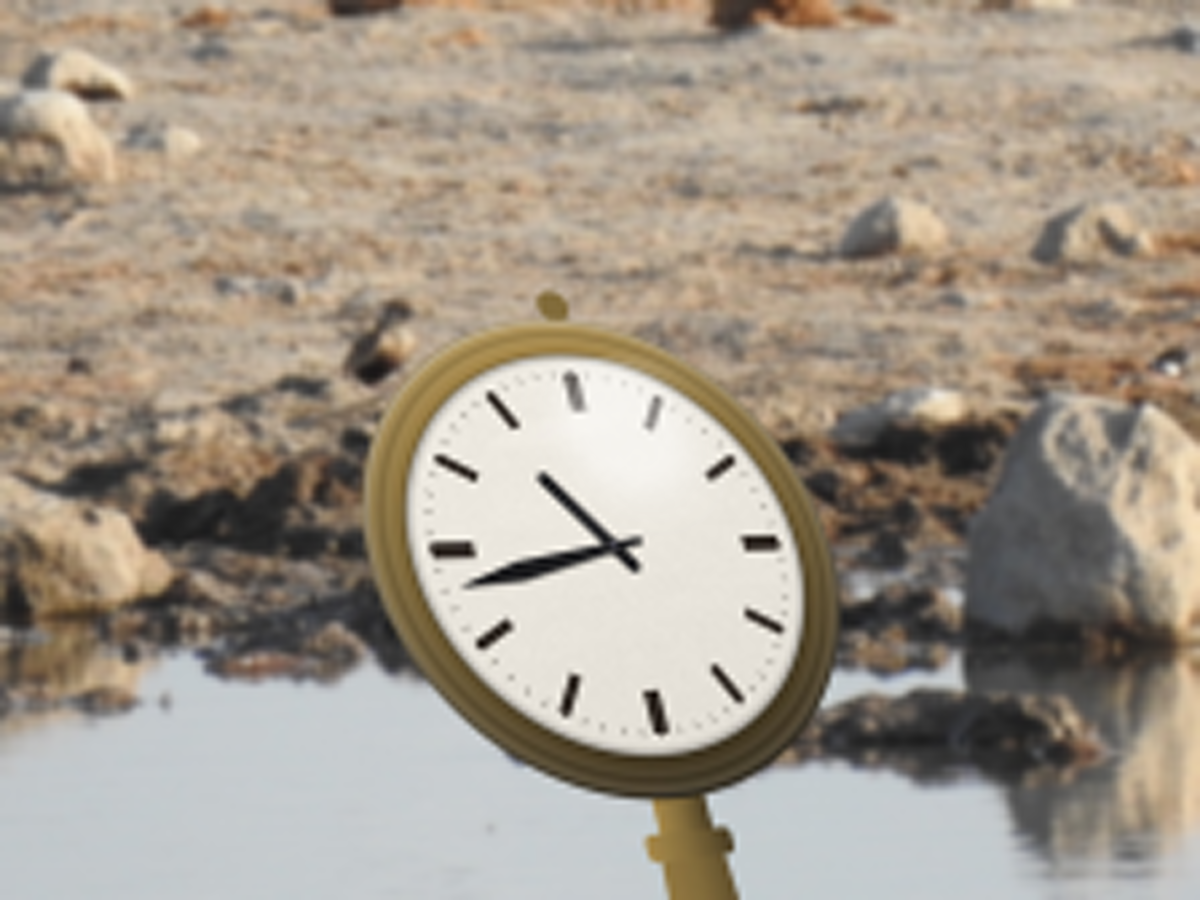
10 h 43 min
